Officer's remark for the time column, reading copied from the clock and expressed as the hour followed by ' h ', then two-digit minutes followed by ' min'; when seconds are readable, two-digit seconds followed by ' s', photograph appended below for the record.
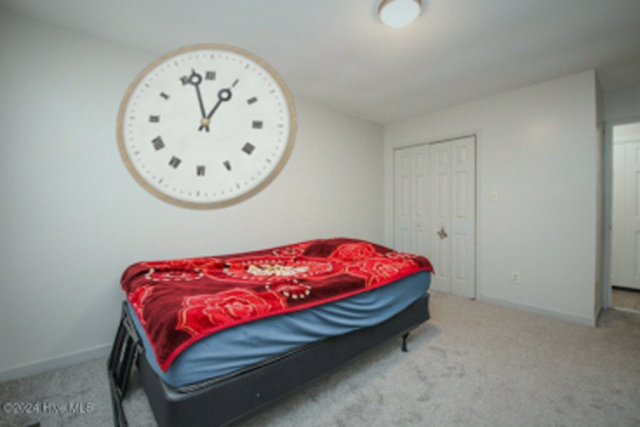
12 h 57 min
